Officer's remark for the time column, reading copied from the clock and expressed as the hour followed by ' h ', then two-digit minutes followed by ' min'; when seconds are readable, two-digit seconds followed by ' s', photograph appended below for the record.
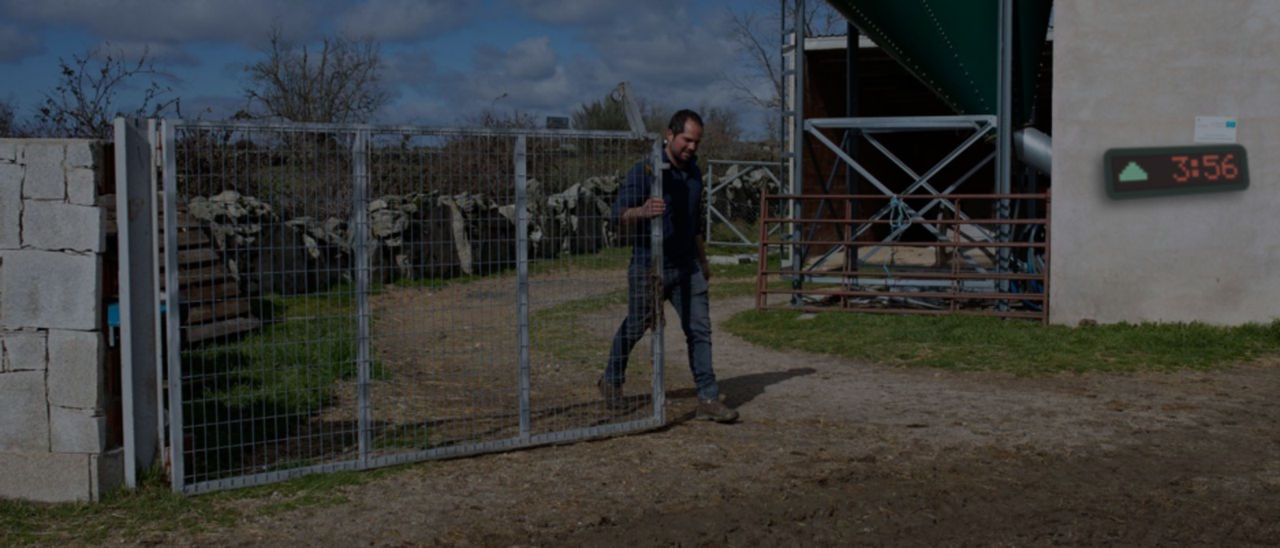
3 h 56 min
